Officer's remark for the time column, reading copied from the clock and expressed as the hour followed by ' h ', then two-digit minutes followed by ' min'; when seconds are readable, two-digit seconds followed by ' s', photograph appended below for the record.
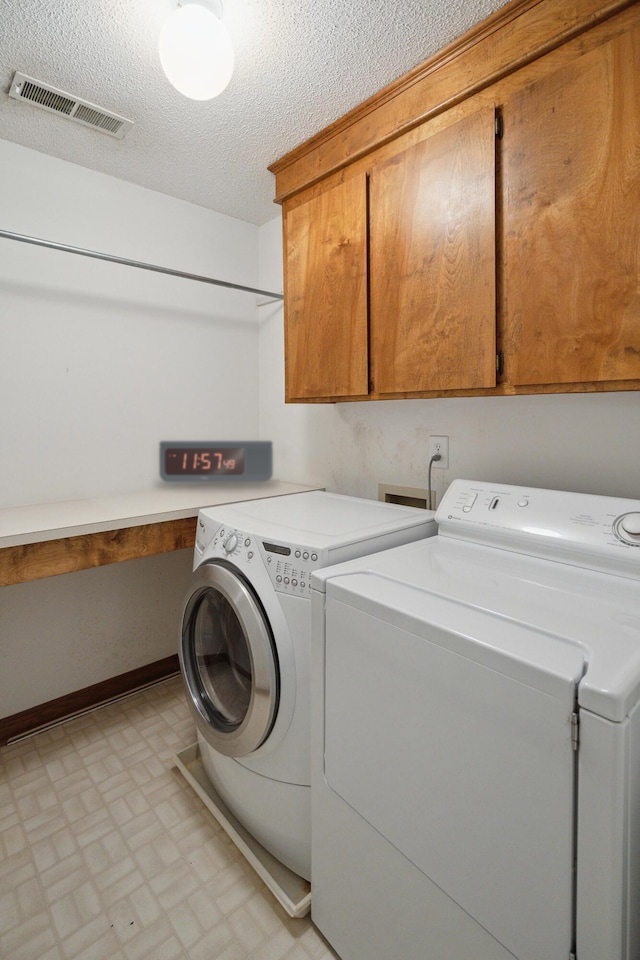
11 h 57 min
